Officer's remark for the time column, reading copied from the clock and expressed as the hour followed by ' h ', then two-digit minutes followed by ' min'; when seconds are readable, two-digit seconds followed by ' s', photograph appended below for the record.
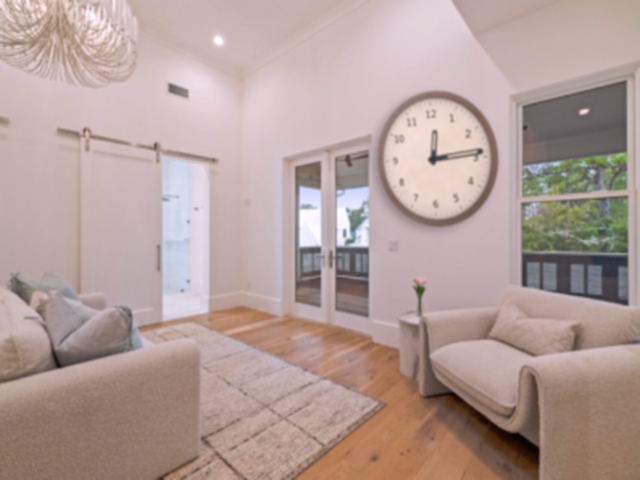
12 h 14 min
